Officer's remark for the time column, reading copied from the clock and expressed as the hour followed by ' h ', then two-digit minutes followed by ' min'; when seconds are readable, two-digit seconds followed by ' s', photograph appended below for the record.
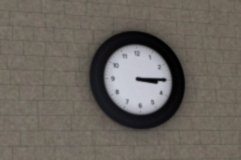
3 h 15 min
